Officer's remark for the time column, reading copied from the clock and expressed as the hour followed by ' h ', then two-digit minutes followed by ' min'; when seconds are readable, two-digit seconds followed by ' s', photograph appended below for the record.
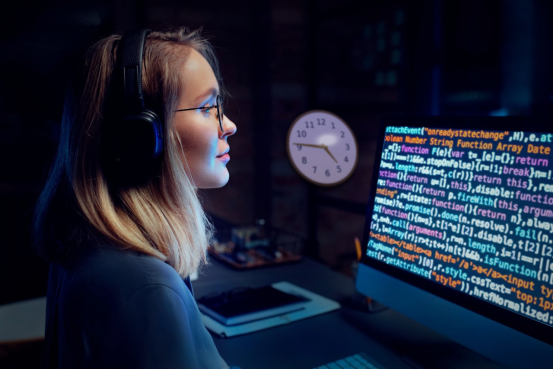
4 h 46 min
